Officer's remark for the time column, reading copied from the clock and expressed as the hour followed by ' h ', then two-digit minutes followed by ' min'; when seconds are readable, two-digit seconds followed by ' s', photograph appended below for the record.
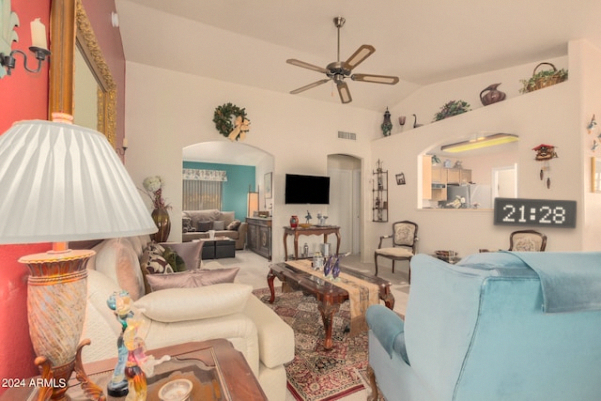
21 h 28 min
